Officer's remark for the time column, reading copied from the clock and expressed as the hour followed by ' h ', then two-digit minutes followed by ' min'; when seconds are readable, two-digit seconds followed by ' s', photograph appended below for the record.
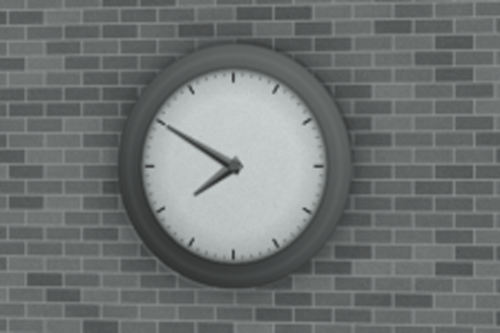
7 h 50 min
